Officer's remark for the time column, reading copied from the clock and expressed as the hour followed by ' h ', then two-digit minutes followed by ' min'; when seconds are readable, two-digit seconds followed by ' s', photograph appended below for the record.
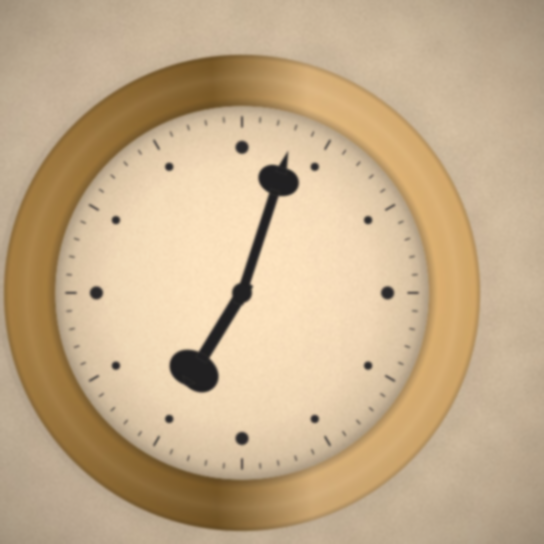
7 h 03 min
